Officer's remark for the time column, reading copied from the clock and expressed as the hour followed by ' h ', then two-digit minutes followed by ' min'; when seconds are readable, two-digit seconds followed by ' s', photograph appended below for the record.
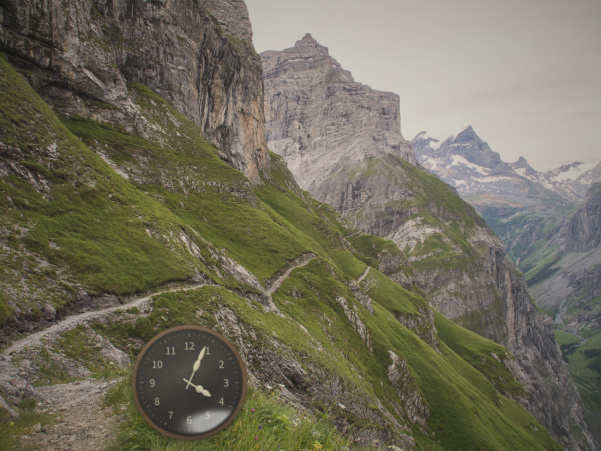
4 h 04 min
